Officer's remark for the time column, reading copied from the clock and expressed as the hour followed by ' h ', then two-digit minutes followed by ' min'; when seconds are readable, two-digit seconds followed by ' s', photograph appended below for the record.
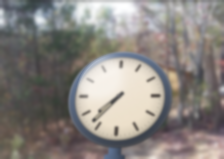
7 h 37 min
